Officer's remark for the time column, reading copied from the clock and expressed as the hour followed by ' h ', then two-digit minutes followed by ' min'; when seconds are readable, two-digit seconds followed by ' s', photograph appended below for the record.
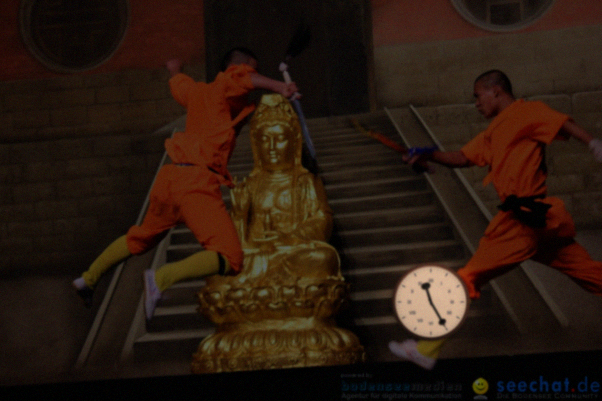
11 h 25 min
